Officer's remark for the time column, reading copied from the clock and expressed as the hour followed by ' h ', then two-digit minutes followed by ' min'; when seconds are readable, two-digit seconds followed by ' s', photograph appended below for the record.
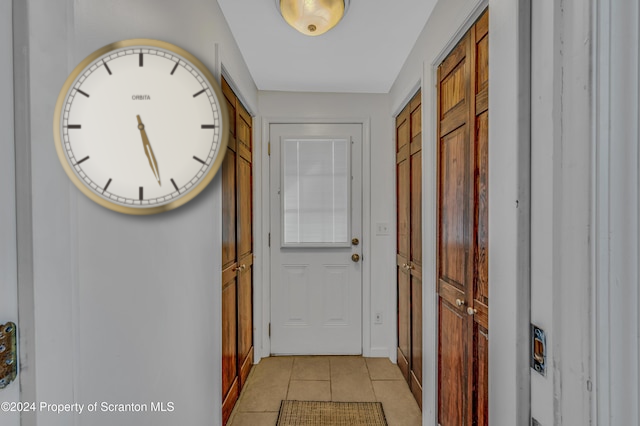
5 h 27 min
